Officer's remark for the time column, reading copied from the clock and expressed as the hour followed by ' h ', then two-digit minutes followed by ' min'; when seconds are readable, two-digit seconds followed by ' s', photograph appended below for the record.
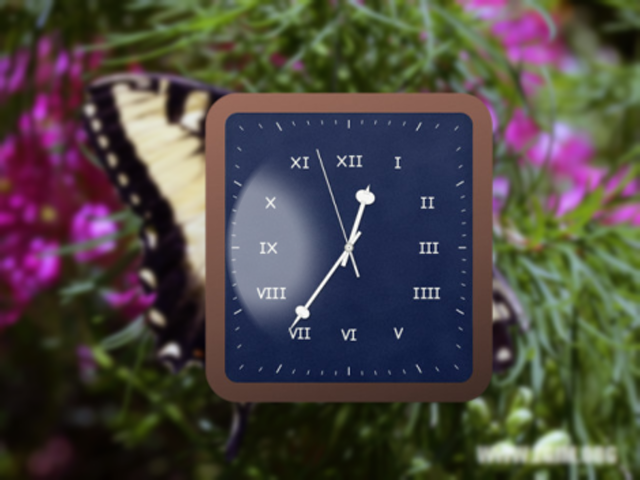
12 h 35 min 57 s
